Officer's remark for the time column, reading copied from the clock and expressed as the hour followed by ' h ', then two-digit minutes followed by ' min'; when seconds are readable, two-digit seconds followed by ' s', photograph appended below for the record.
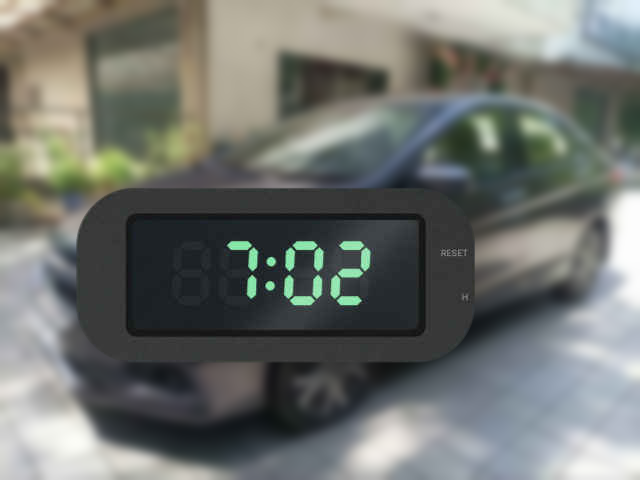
7 h 02 min
